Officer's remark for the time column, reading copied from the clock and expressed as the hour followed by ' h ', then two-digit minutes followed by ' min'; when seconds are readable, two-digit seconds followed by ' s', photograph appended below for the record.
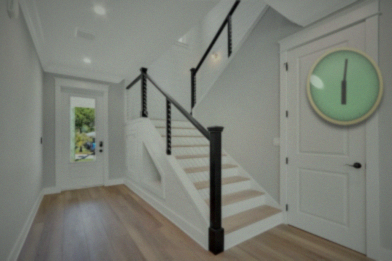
6 h 01 min
